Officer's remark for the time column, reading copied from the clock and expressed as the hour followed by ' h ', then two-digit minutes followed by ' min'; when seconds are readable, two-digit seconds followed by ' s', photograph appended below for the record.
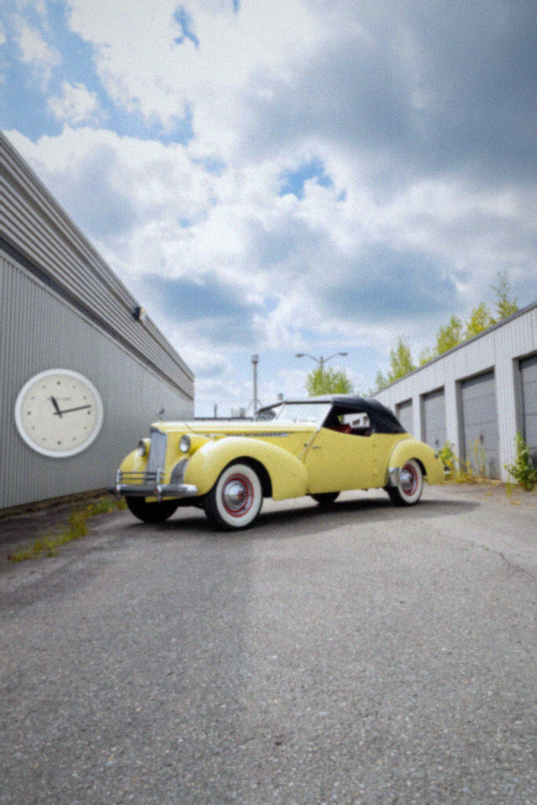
11 h 13 min
